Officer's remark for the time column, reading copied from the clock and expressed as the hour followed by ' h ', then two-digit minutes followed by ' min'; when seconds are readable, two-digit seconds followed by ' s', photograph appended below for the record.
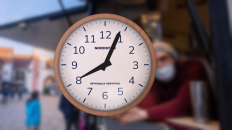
8 h 04 min
